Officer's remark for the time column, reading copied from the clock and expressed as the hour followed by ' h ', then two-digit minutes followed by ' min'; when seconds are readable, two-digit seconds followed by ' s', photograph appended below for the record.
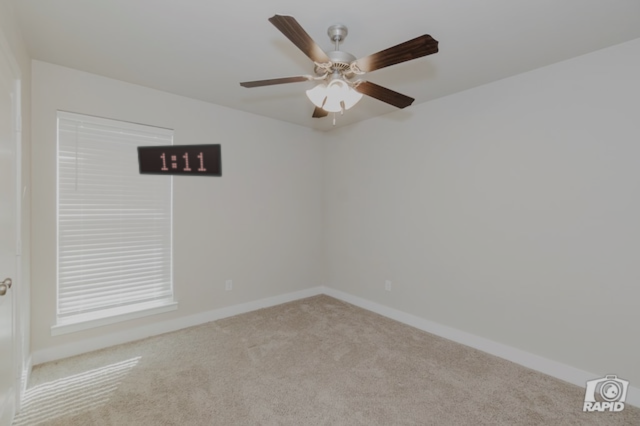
1 h 11 min
